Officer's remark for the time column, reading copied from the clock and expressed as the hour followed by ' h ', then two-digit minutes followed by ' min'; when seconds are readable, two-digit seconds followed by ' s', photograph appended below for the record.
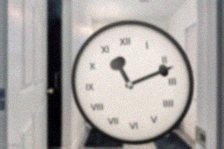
11 h 12 min
